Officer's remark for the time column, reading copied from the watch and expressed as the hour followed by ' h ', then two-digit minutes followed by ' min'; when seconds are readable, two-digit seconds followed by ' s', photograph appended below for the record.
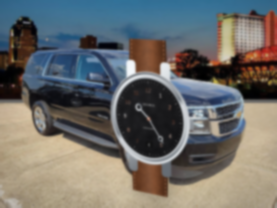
10 h 24 min
